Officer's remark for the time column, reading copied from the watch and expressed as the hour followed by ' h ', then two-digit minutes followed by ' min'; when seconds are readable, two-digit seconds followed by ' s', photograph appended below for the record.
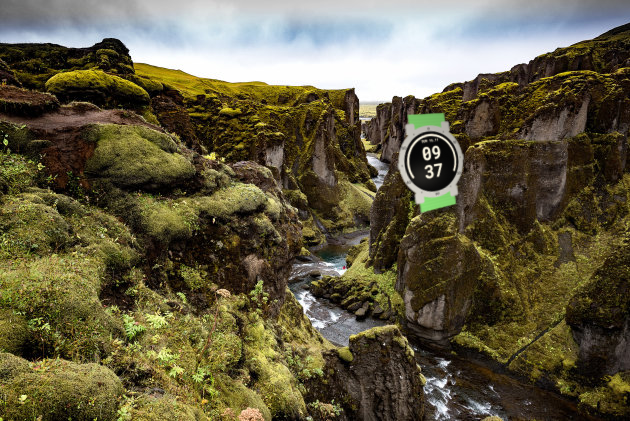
9 h 37 min
